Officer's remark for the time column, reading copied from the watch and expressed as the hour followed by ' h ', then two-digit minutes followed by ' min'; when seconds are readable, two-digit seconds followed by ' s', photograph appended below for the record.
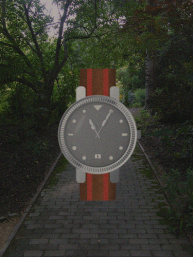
11 h 05 min
